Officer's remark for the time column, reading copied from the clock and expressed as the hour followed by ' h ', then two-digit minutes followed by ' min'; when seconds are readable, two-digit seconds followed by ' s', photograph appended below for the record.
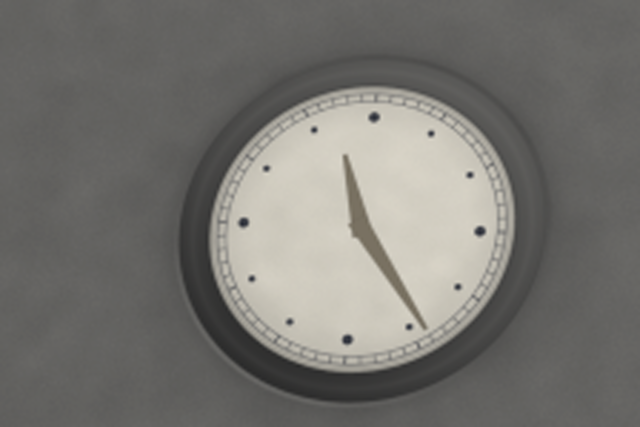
11 h 24 min
